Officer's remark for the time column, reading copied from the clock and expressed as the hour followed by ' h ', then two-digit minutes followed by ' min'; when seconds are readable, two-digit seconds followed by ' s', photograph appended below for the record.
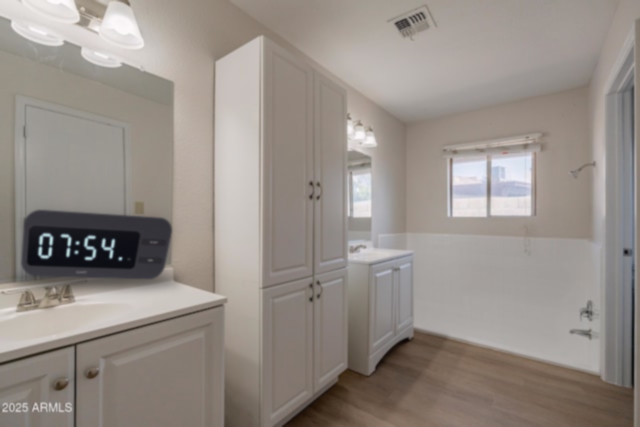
7 h 54 min
